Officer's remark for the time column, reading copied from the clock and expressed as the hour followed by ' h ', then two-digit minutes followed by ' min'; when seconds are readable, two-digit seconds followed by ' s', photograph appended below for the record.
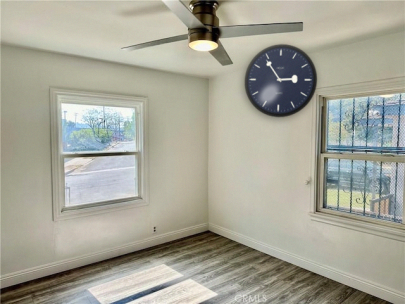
2 h 54 min
